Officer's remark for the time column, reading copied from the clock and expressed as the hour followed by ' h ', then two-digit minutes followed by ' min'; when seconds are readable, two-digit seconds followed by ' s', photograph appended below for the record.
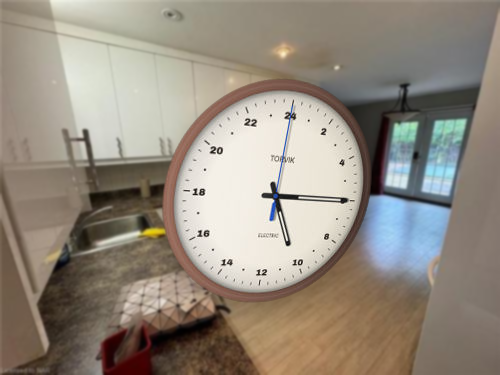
10 h 15 min 00 s
